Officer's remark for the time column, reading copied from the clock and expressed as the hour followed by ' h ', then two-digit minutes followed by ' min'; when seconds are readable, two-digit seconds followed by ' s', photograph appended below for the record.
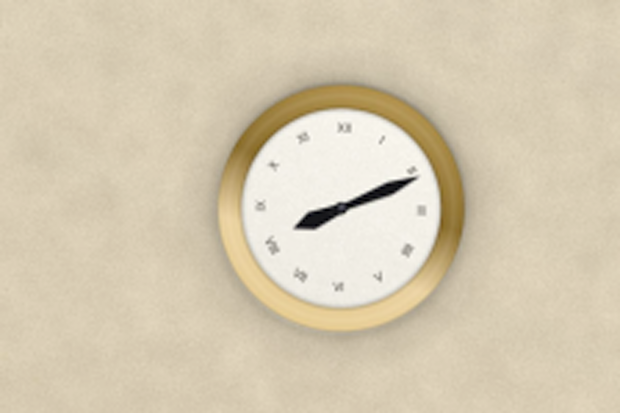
8 h 11 min
